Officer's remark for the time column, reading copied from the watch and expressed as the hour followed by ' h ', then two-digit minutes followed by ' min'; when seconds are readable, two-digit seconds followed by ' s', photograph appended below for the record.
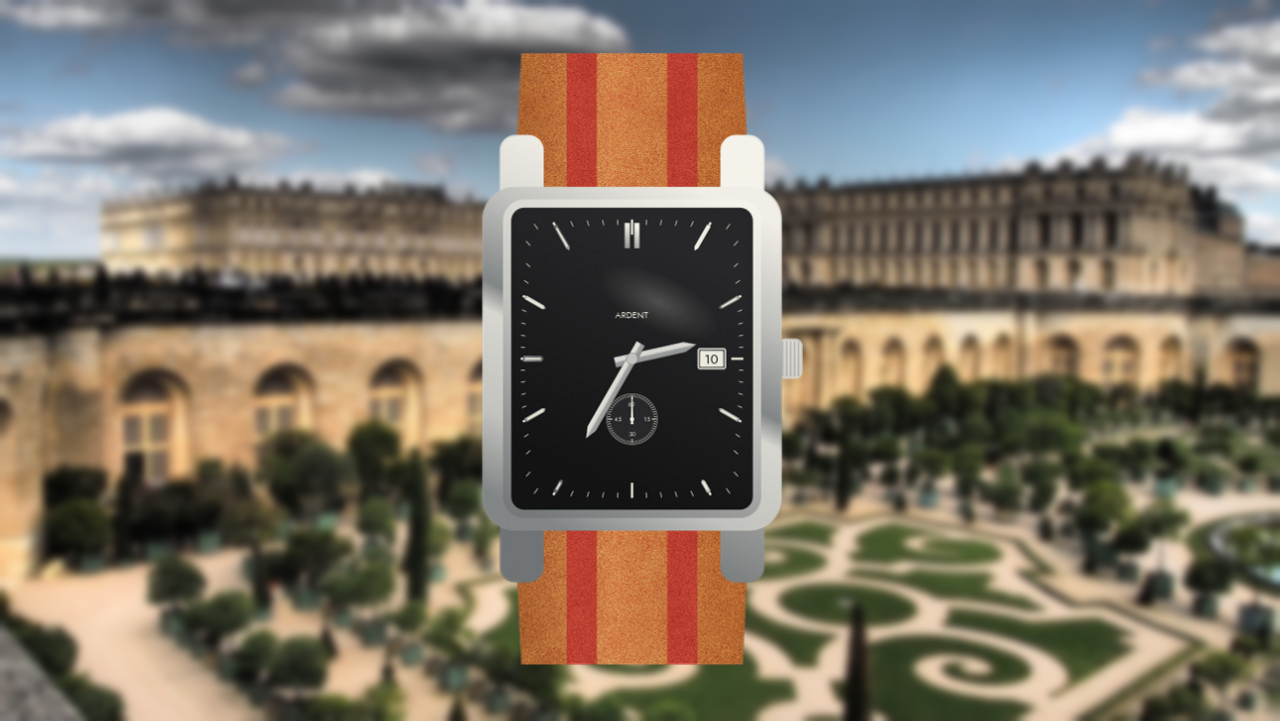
2 h 35 min
